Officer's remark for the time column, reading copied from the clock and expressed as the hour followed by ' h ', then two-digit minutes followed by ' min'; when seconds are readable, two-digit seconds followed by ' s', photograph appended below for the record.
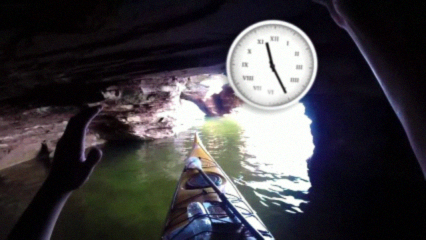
11 h 25 min
